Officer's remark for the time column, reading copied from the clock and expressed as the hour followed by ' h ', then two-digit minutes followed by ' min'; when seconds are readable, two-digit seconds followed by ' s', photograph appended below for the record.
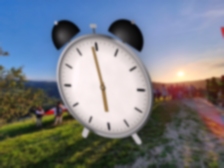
5 h 59 min
